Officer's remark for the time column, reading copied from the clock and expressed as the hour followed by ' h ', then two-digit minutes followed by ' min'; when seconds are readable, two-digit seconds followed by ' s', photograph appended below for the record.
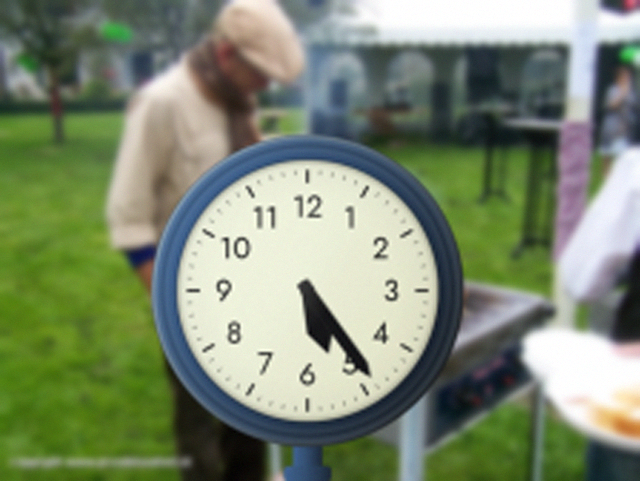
5 h 24 min
